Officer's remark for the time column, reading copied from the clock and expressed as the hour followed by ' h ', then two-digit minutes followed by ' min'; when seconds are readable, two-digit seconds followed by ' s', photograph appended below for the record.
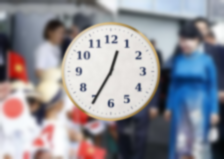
12 h 35 min
